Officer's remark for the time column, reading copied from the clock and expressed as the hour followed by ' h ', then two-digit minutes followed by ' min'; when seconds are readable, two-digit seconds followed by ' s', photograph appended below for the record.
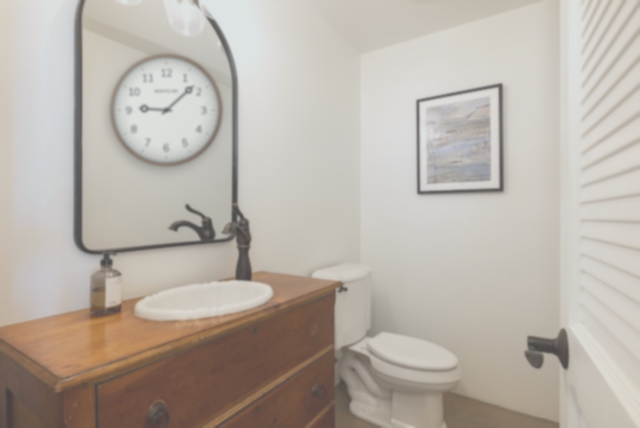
9 h 08 min
